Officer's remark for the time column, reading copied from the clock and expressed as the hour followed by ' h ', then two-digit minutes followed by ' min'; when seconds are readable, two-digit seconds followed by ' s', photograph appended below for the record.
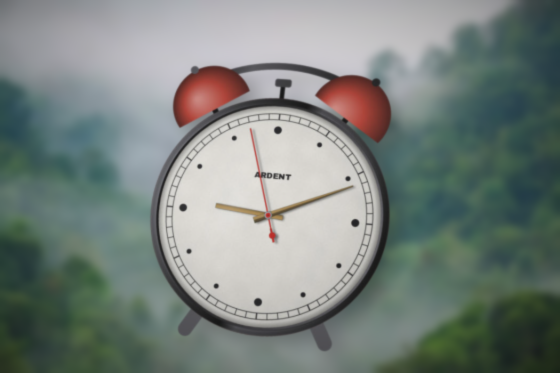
9 h 10 min 57 s
